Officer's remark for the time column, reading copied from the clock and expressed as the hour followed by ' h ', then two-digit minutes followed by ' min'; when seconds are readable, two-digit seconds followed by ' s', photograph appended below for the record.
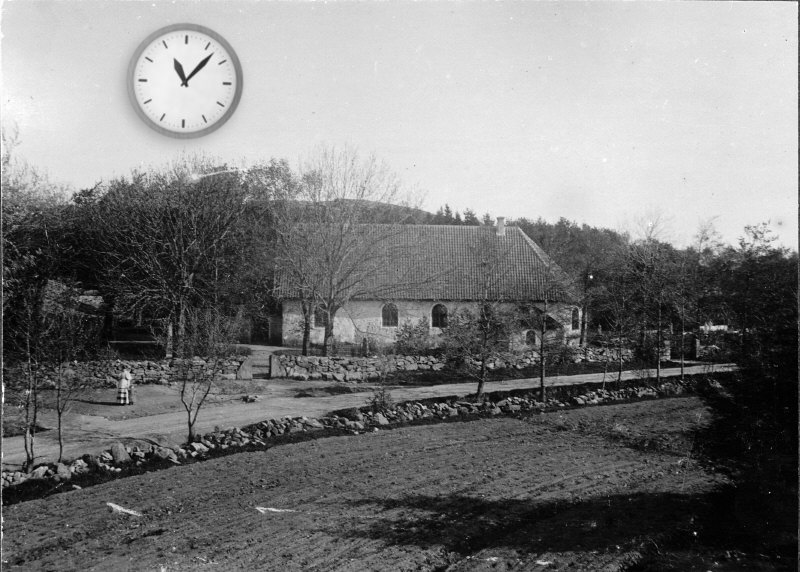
11 h 07 min
